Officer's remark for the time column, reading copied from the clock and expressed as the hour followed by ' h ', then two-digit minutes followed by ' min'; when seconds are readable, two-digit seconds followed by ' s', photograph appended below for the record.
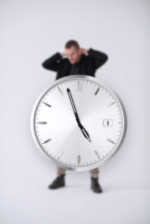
4 h 57 min
